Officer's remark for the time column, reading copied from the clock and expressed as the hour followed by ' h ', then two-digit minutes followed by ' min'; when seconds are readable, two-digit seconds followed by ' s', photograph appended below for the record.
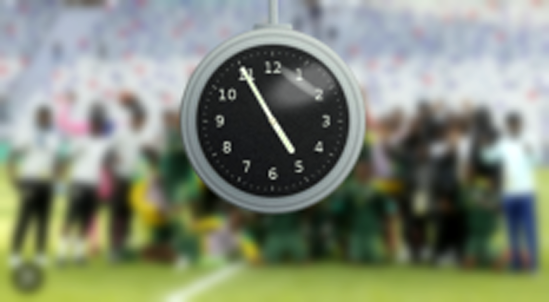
4 h 55 min
